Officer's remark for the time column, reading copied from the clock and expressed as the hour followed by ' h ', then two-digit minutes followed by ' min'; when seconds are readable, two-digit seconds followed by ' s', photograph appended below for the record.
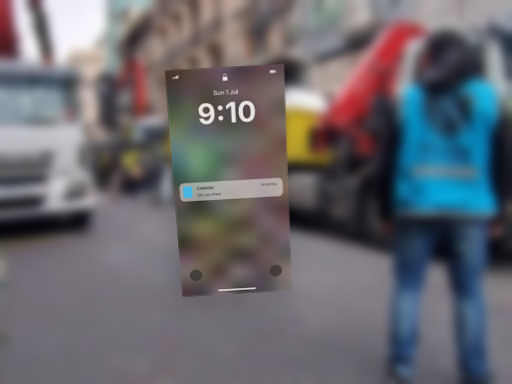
9 h 10 min
